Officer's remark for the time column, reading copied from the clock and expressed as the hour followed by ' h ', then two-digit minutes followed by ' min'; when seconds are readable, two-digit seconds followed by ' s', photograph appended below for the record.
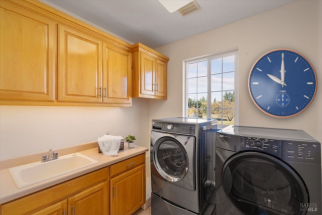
10 h 00 min
